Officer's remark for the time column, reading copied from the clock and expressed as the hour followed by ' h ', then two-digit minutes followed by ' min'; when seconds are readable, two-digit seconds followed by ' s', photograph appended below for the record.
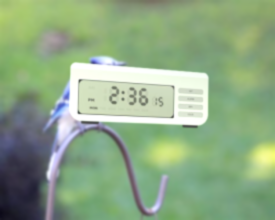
2 h 36 min 15 s
